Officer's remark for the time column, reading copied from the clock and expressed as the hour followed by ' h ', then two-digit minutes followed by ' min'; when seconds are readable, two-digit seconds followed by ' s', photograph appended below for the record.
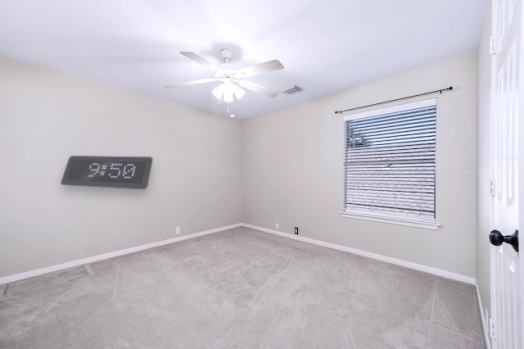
9 h 50 min
